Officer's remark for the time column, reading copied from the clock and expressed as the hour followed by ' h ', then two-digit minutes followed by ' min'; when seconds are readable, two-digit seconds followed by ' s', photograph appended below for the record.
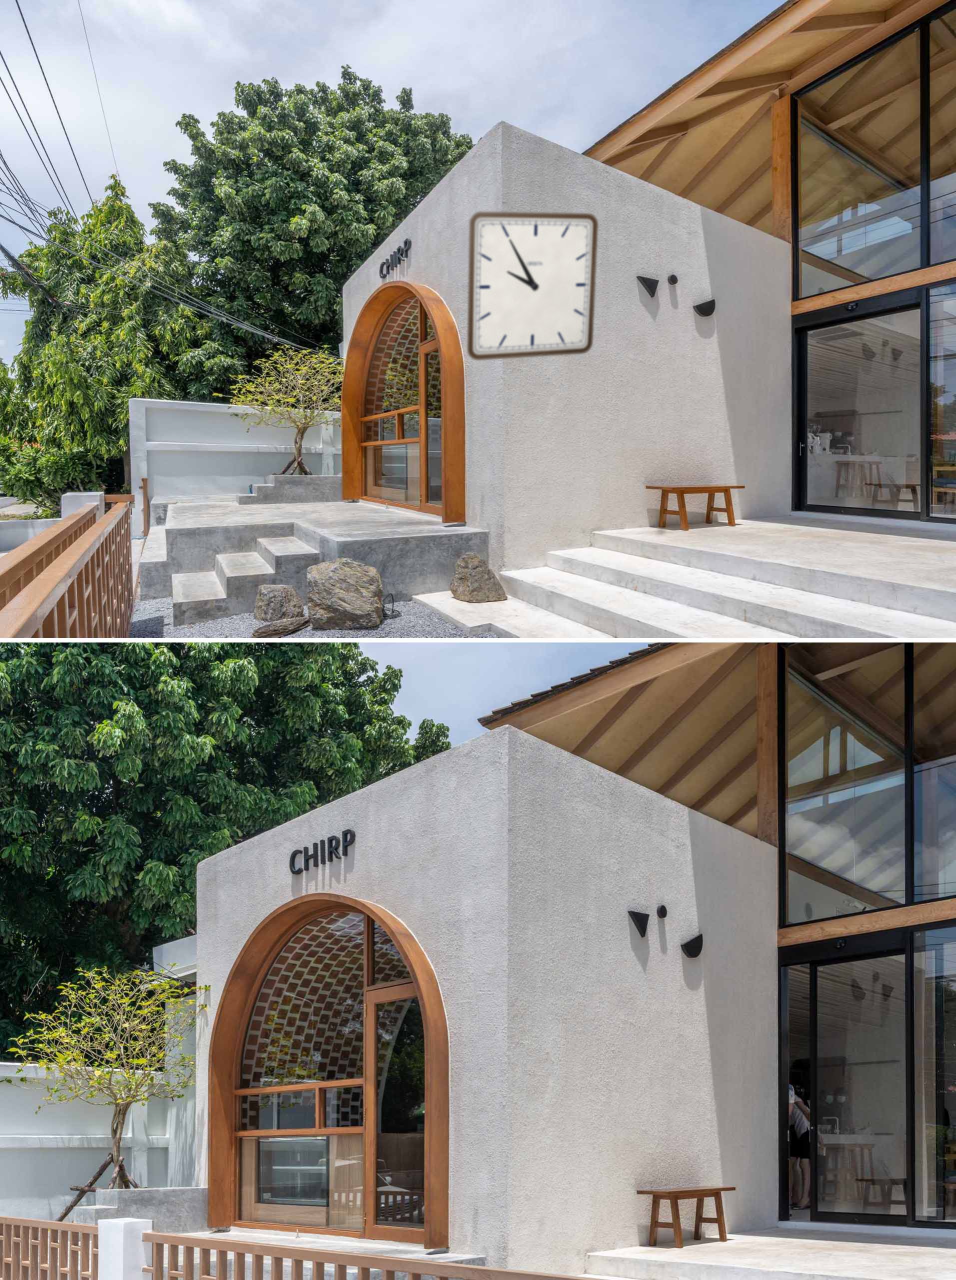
9 h 55 min
